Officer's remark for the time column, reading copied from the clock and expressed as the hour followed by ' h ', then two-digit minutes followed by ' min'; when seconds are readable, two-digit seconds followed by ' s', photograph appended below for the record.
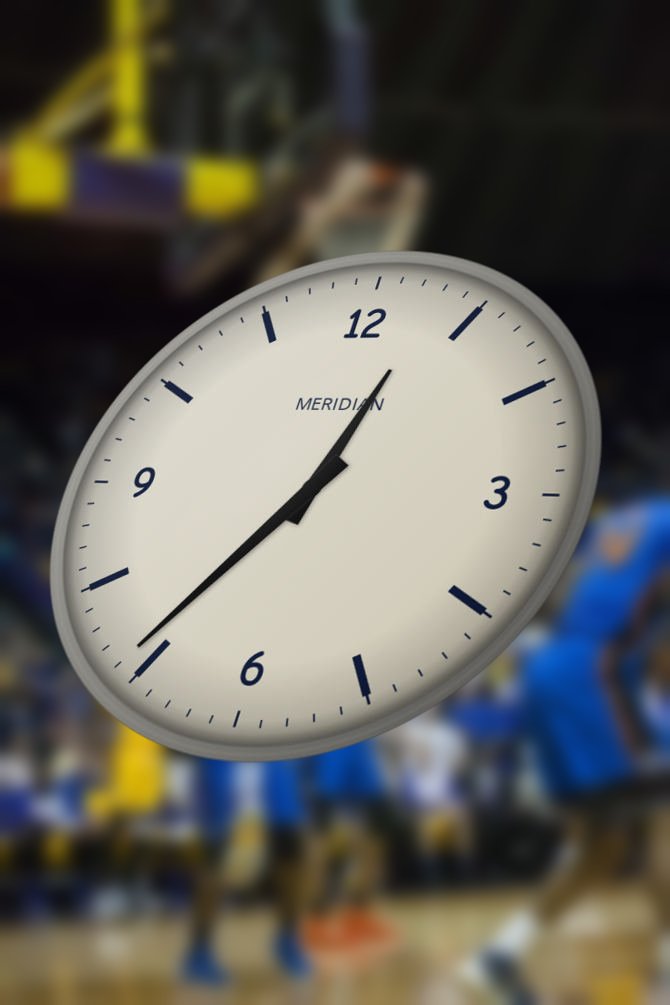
12 h 36 min
